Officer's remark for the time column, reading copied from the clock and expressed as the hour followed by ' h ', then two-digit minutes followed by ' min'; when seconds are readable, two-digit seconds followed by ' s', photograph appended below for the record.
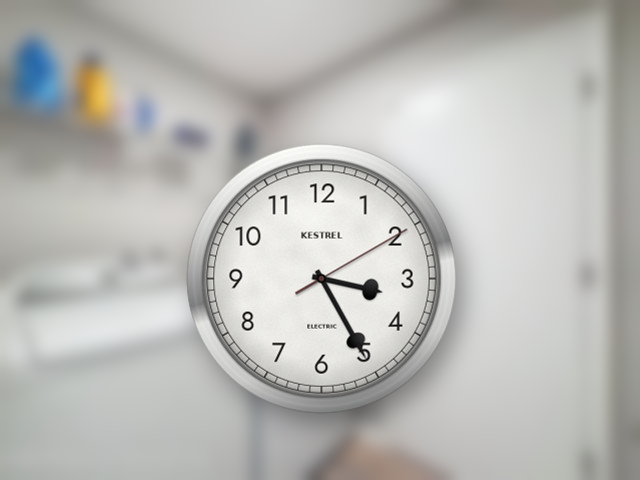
3 h 25 min 10 s
